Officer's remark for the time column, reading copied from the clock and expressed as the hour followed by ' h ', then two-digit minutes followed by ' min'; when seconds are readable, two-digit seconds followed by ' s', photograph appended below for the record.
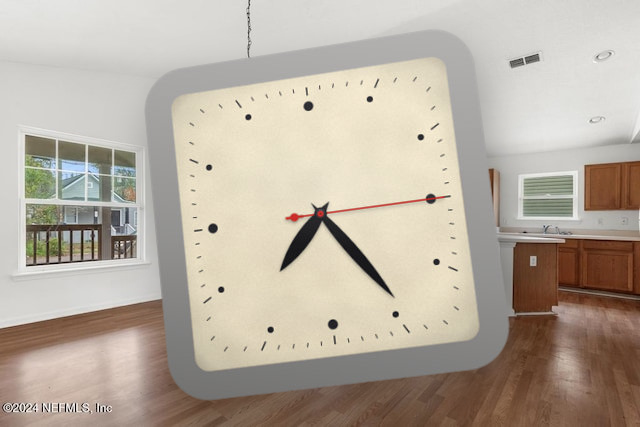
7 h 24 min 15 s
